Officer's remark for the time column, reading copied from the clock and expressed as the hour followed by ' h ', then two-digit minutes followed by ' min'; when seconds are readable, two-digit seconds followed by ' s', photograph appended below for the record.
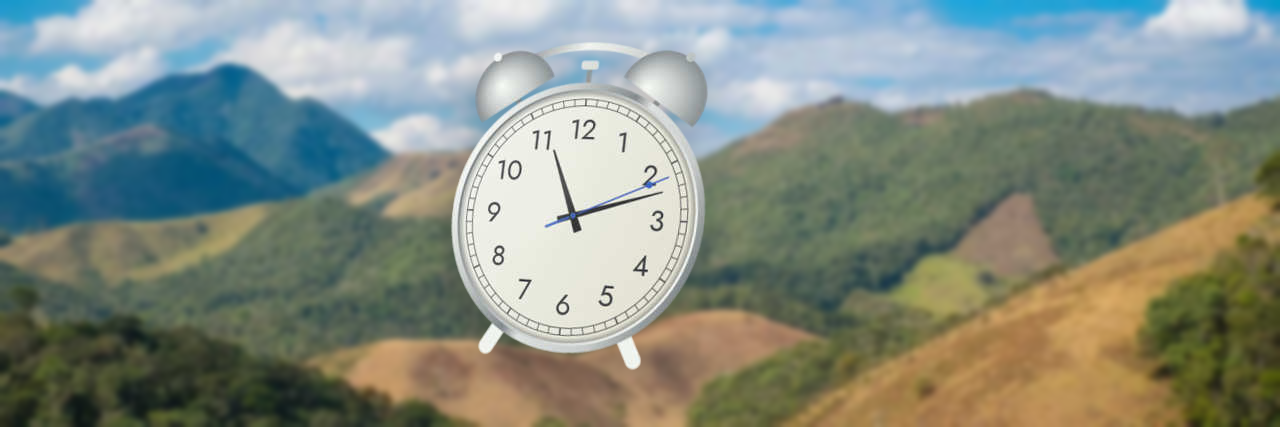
11 h 12 min 11 s
